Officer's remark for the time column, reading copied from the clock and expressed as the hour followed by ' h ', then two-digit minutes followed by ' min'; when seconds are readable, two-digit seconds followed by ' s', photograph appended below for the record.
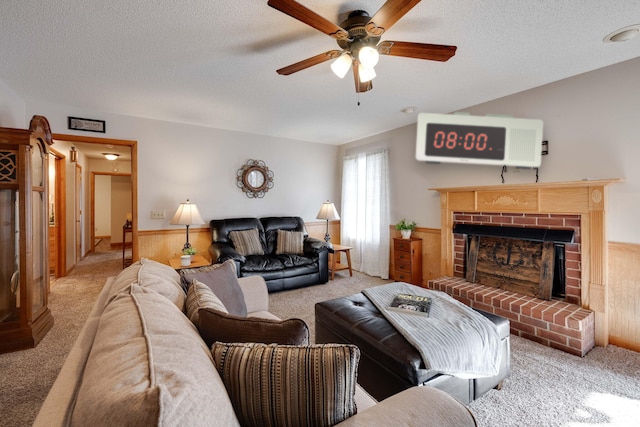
8 h 00 min
